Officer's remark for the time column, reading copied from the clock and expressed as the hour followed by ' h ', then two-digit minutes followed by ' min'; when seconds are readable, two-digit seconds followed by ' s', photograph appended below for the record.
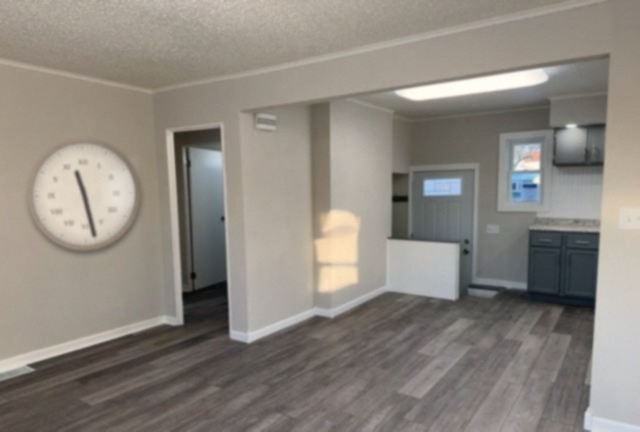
11 h 28 min
